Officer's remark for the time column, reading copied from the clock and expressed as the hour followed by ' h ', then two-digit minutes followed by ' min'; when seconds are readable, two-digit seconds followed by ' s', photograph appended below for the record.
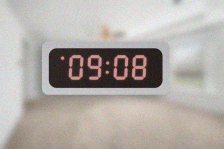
9 h 08 min
